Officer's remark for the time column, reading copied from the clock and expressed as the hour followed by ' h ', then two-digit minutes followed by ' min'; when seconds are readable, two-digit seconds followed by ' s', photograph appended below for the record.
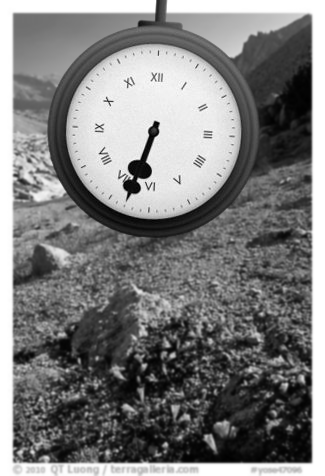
6 h 33 min
